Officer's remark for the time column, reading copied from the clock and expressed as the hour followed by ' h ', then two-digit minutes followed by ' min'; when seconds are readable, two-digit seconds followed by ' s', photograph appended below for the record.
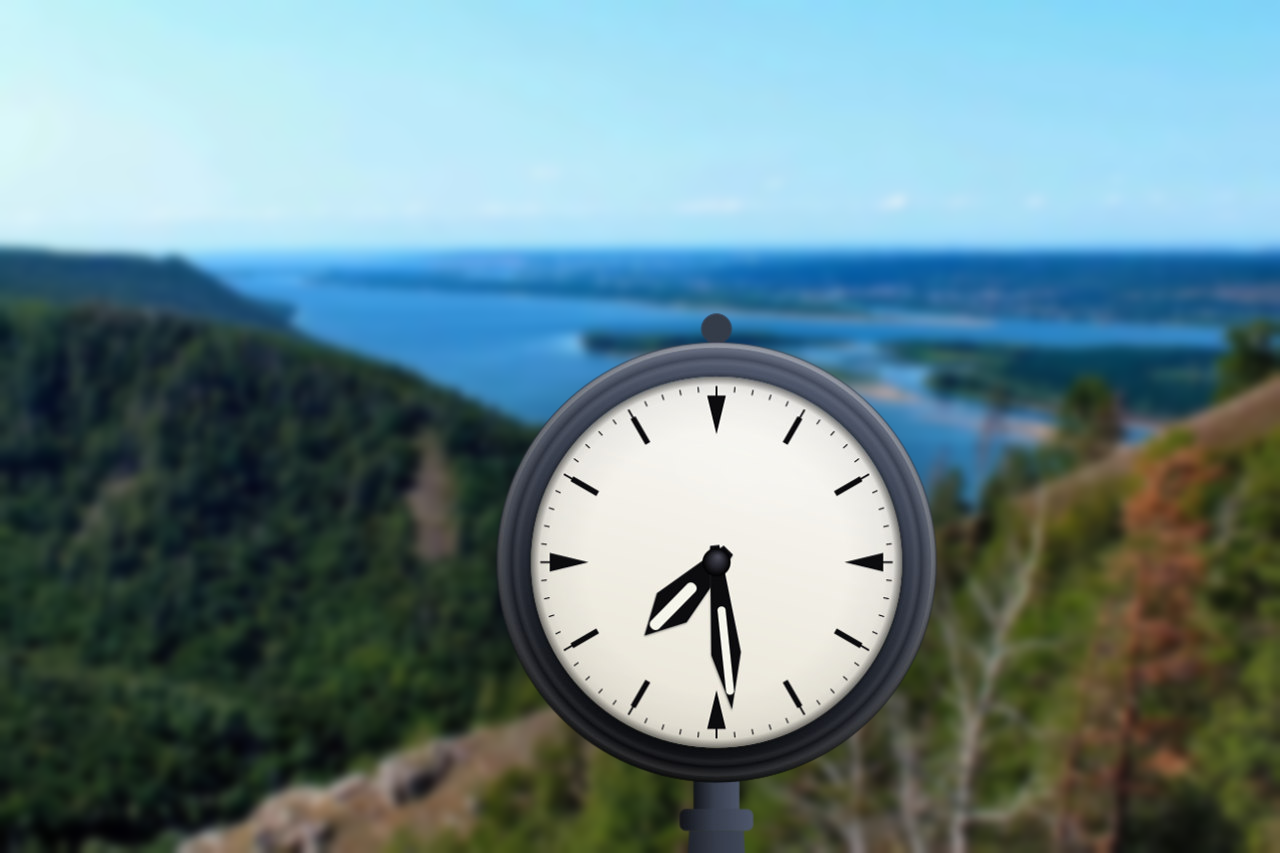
7 h 29 min
